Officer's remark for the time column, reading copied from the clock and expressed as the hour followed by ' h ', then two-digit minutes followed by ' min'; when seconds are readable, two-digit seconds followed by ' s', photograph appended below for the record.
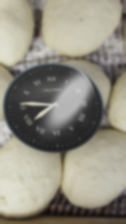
7 h 46 min
